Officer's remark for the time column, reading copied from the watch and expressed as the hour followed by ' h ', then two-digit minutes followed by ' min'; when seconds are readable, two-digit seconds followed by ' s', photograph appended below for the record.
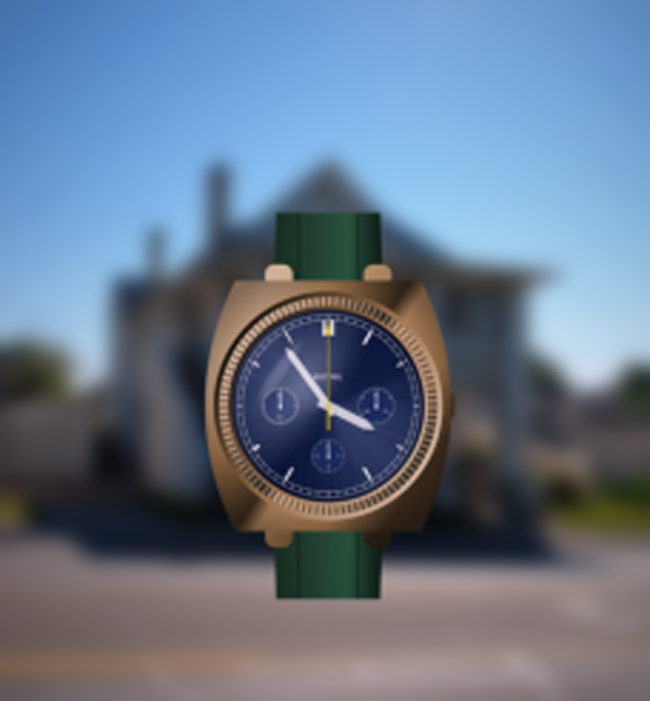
3 h 54 min
